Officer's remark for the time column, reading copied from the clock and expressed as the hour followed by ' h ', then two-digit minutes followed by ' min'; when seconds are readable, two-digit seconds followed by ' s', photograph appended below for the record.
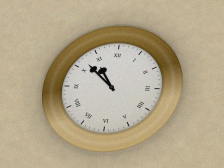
10 h 52 min
